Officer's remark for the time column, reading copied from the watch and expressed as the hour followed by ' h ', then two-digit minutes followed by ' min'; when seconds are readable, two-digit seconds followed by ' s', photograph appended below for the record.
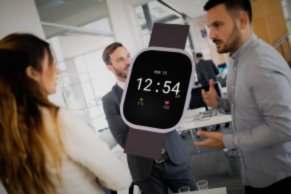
12 h 54 min
